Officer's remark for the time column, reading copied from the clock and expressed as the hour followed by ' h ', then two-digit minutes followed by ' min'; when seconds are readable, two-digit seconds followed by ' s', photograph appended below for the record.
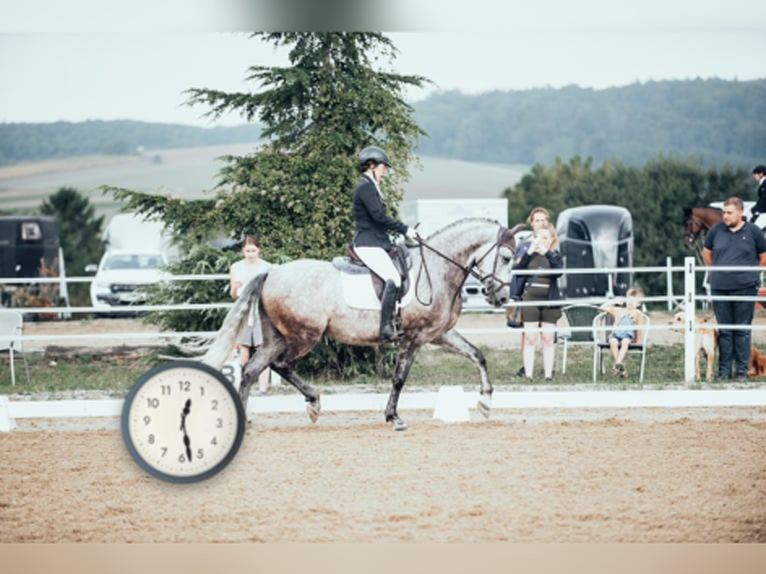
12 h 28 min
